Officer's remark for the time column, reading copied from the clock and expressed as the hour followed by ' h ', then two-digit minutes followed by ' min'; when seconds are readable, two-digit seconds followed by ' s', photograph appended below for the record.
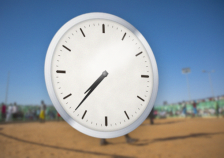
7 h 37 min
